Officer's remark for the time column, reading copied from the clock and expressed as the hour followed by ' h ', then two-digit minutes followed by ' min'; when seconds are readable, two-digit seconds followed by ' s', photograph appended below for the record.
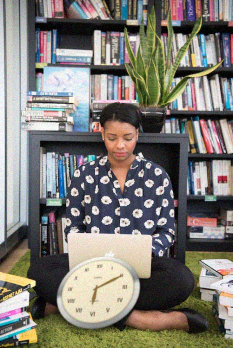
6 h 10 min
